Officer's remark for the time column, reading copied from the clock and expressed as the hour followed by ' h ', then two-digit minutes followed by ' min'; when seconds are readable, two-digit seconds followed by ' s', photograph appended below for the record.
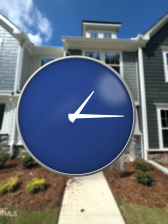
1 h 15 min
